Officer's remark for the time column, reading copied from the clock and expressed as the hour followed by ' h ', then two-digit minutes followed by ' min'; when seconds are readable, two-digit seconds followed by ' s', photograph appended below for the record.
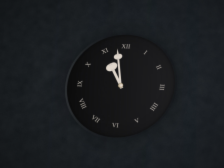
10 h 58 min
